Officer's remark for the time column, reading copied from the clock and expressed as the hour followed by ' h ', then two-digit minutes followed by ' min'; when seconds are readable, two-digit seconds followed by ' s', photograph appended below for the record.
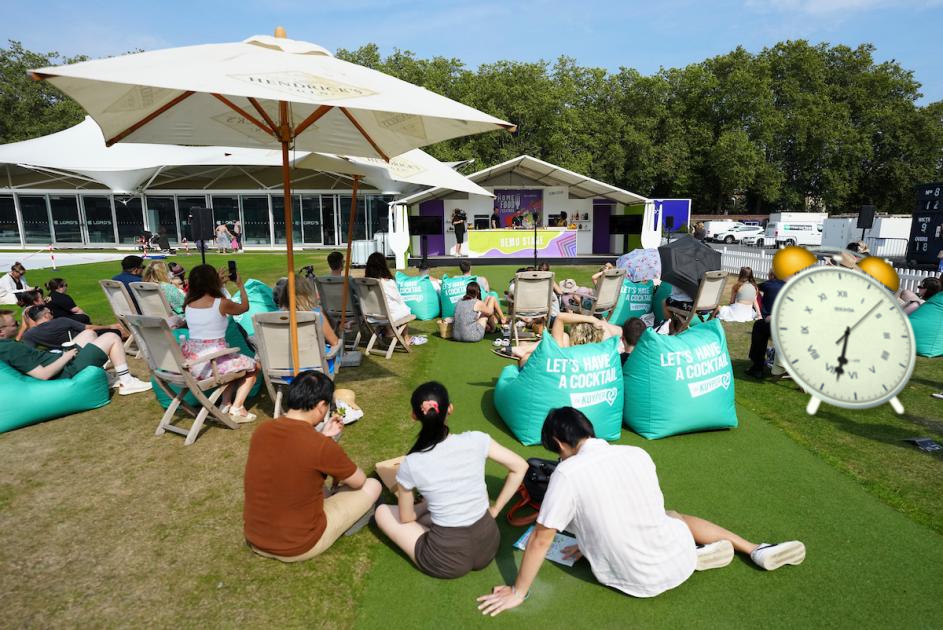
6 h 33 min 08 s
